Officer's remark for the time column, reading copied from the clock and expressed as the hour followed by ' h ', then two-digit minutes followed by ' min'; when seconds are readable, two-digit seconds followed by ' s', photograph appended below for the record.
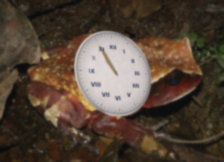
10 h 55 min
